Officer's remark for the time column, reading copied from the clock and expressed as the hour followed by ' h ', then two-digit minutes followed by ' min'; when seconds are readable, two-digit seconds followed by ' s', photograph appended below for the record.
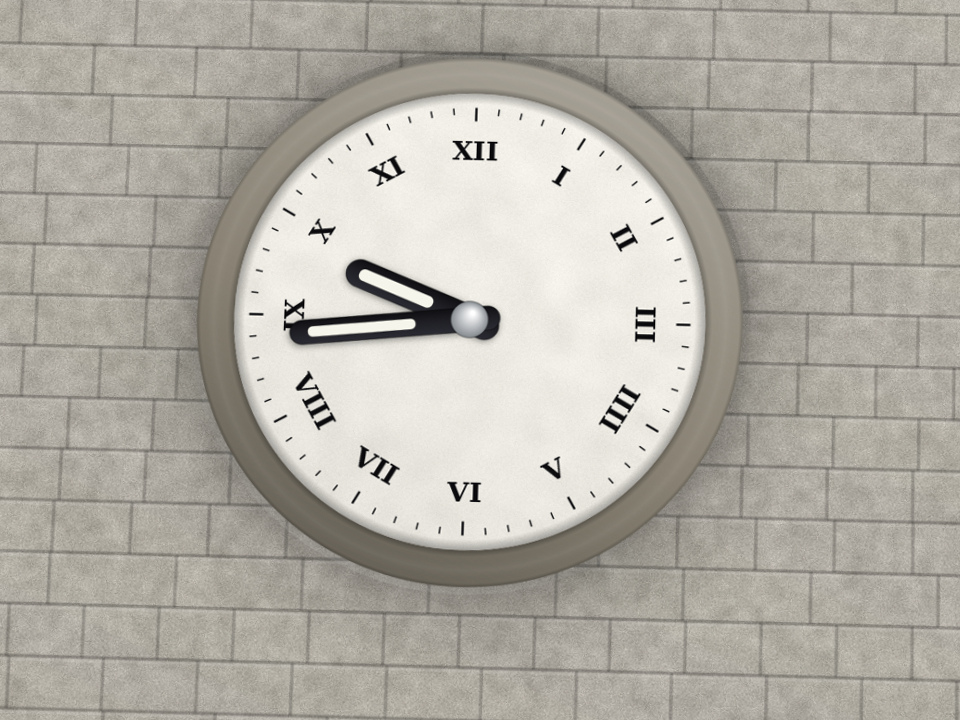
9 h 44 min
